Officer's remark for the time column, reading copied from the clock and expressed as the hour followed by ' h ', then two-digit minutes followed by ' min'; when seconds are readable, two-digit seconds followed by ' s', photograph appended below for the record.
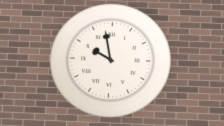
9 h 58 min
